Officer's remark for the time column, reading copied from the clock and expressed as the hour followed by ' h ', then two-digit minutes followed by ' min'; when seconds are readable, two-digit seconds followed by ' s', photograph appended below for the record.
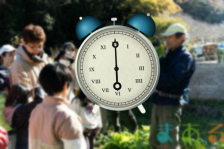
6 h 00 min
